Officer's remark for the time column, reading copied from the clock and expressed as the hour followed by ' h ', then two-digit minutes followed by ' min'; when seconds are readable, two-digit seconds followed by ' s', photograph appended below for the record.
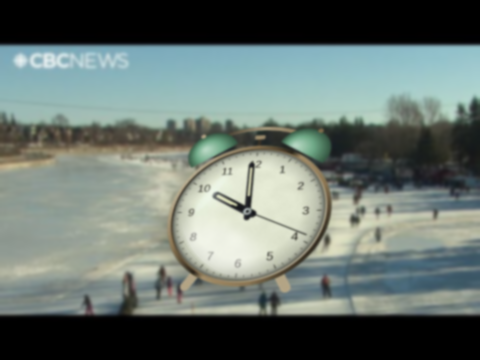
9 h 59 min 19 s
